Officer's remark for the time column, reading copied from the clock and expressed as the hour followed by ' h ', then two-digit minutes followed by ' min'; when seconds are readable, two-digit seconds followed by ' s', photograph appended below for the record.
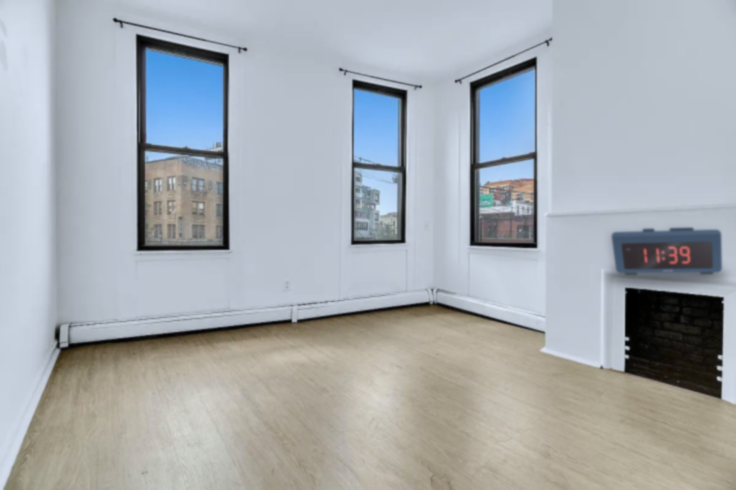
11 h 39 min
